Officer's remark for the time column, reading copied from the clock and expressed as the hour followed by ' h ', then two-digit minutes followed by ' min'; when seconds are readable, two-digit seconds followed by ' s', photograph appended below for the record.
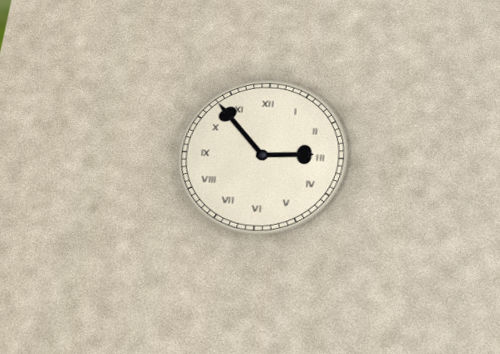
2 h 53 min
